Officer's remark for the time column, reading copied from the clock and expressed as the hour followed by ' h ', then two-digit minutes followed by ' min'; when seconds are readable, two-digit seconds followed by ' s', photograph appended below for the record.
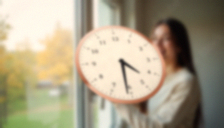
4 h 31 min
